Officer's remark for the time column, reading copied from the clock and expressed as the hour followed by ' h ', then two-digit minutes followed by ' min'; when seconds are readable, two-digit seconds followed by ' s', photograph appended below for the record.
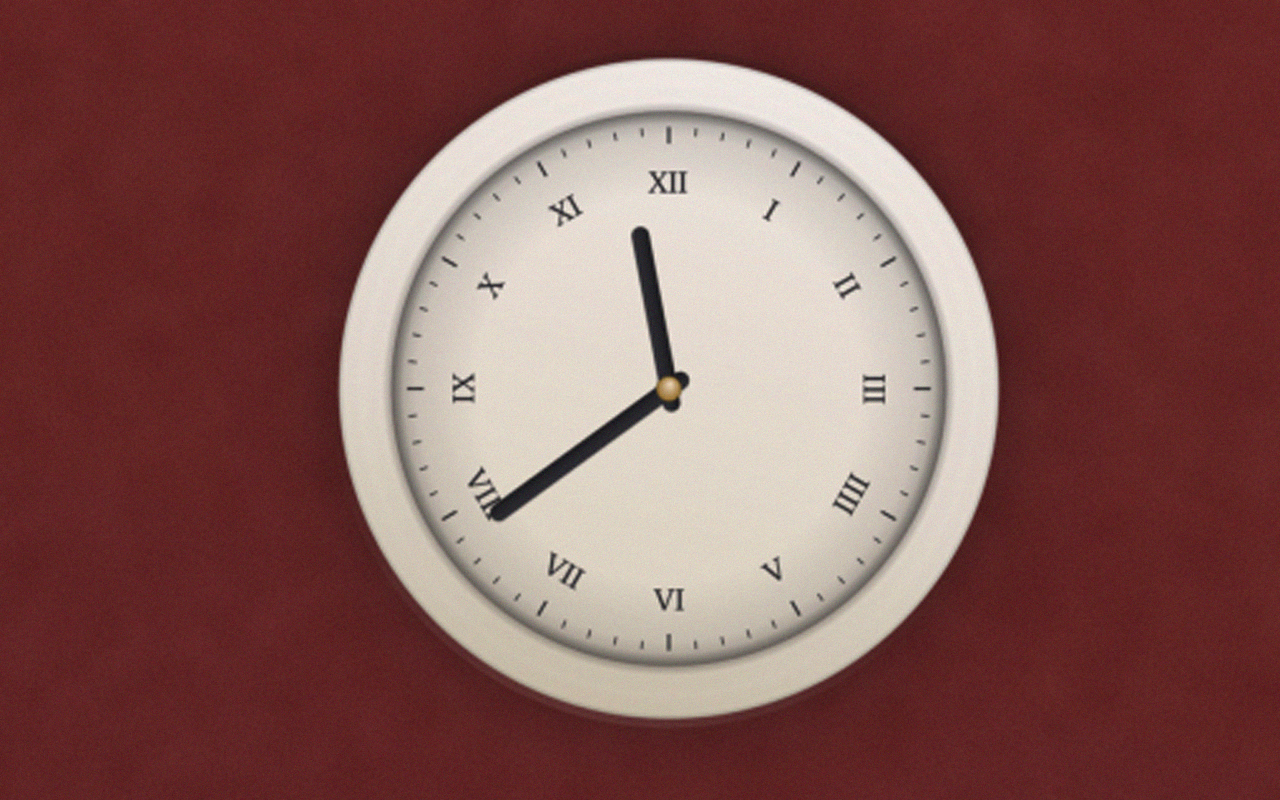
11 h 39 min
